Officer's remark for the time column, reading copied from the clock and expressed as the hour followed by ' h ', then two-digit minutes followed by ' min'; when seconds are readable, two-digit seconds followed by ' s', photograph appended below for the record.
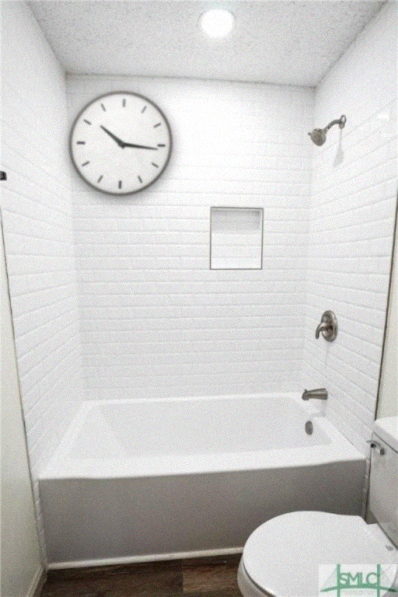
10 h 16 min
